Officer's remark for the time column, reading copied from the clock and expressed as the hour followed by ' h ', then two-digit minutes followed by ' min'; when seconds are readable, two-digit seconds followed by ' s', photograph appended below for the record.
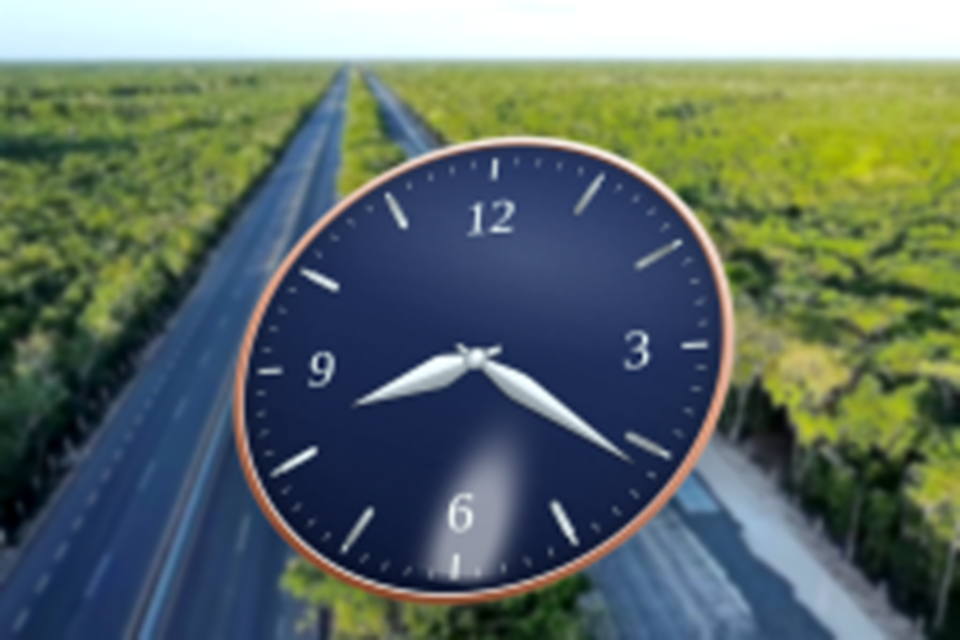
8 h 21 min
